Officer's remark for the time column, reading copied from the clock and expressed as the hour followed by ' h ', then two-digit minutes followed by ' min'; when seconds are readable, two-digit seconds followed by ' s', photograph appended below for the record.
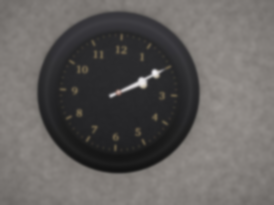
2 h 10 min
